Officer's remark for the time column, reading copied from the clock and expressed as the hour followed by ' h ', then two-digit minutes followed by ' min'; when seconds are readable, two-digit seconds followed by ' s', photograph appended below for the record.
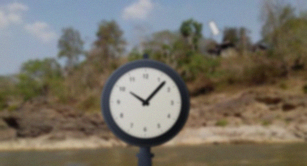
10 h 07 min
